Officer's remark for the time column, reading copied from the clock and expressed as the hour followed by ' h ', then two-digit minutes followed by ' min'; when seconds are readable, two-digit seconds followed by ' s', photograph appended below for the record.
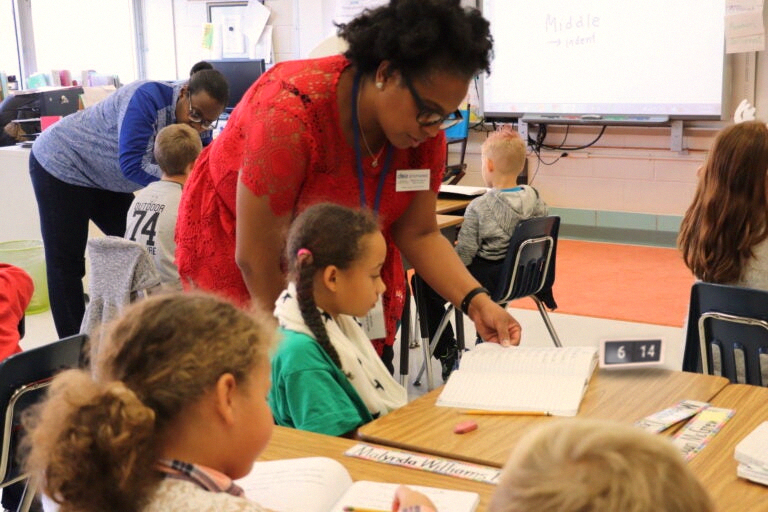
6 h 14 min
